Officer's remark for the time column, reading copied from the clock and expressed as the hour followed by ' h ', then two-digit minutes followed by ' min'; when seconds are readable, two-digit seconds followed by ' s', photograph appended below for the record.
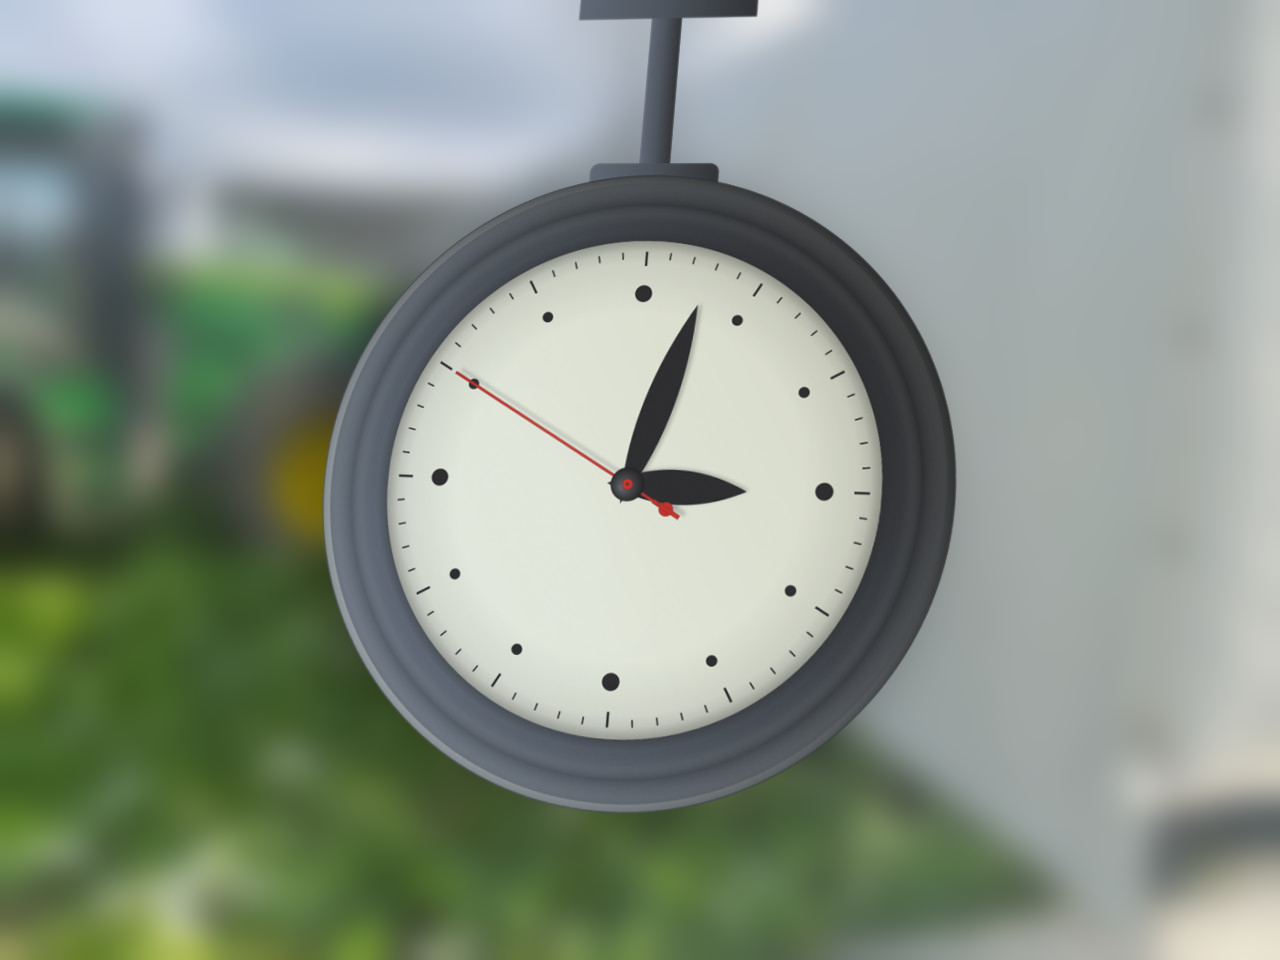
3 h 02 min 50 s
